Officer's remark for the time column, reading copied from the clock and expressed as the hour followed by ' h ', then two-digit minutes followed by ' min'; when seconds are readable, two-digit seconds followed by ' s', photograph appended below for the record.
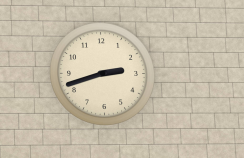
2 h 42 min
